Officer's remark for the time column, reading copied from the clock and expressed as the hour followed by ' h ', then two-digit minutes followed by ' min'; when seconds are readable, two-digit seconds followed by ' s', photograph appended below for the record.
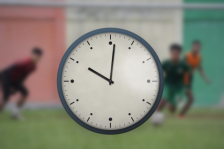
10 h 01 min
